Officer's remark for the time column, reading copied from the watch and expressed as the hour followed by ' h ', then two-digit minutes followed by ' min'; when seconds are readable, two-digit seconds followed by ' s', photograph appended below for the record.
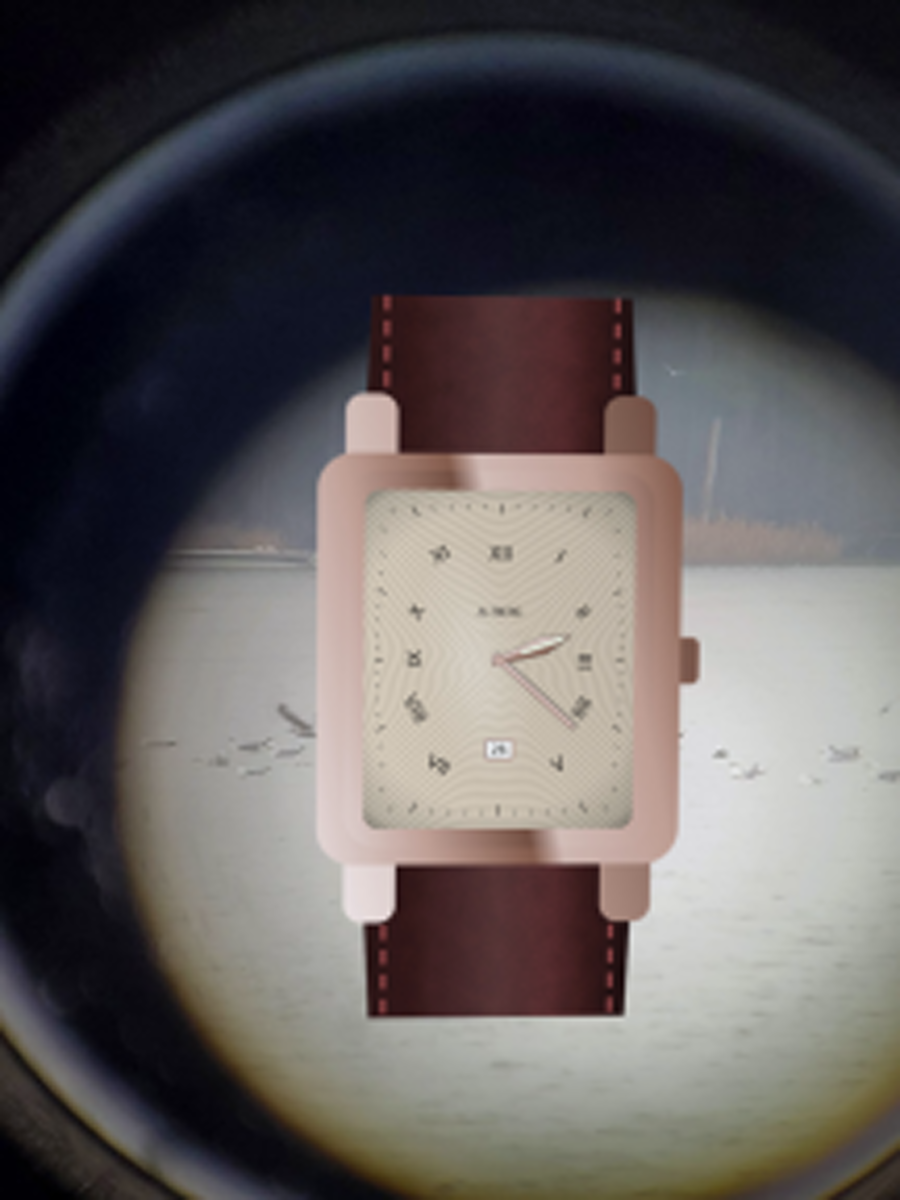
2 h 22 min
